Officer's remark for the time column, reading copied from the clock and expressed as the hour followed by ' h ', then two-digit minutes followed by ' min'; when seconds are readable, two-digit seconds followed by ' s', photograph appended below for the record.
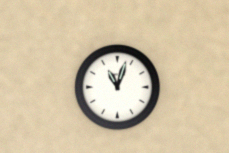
11 h 03 min
